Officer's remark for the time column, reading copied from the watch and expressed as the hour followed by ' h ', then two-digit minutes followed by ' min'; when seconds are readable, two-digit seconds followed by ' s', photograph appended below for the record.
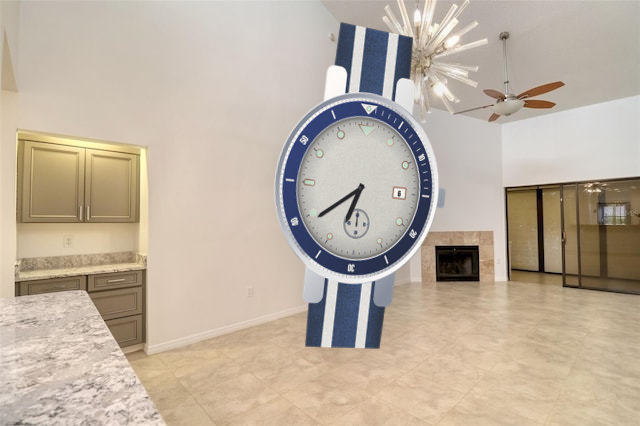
6 h 39 min
